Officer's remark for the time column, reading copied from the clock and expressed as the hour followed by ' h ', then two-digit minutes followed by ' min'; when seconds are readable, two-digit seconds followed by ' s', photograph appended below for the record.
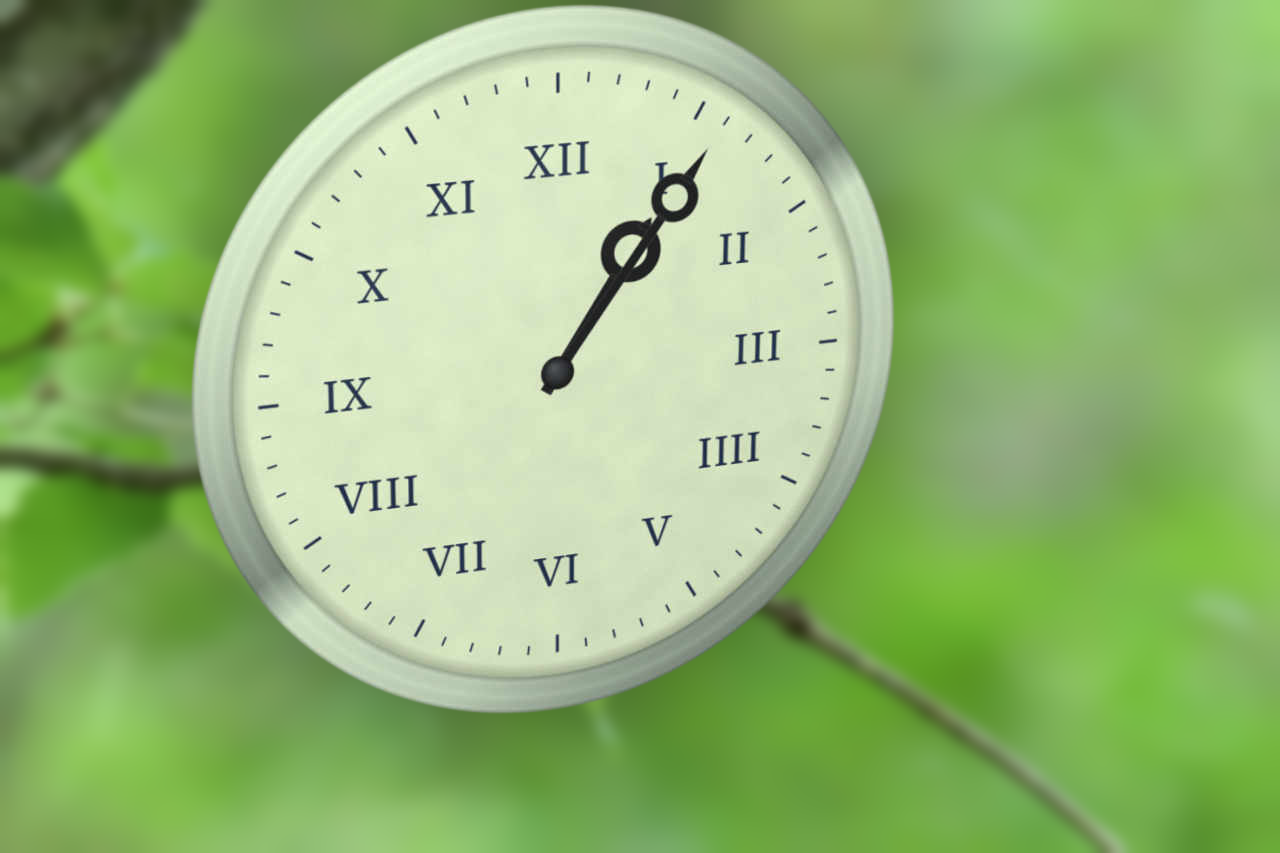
1 h 06 min
